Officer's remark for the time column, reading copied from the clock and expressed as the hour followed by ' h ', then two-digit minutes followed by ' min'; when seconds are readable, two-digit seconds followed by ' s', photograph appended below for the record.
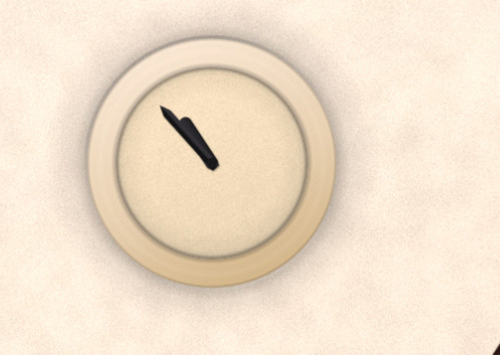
10 h 53 min
